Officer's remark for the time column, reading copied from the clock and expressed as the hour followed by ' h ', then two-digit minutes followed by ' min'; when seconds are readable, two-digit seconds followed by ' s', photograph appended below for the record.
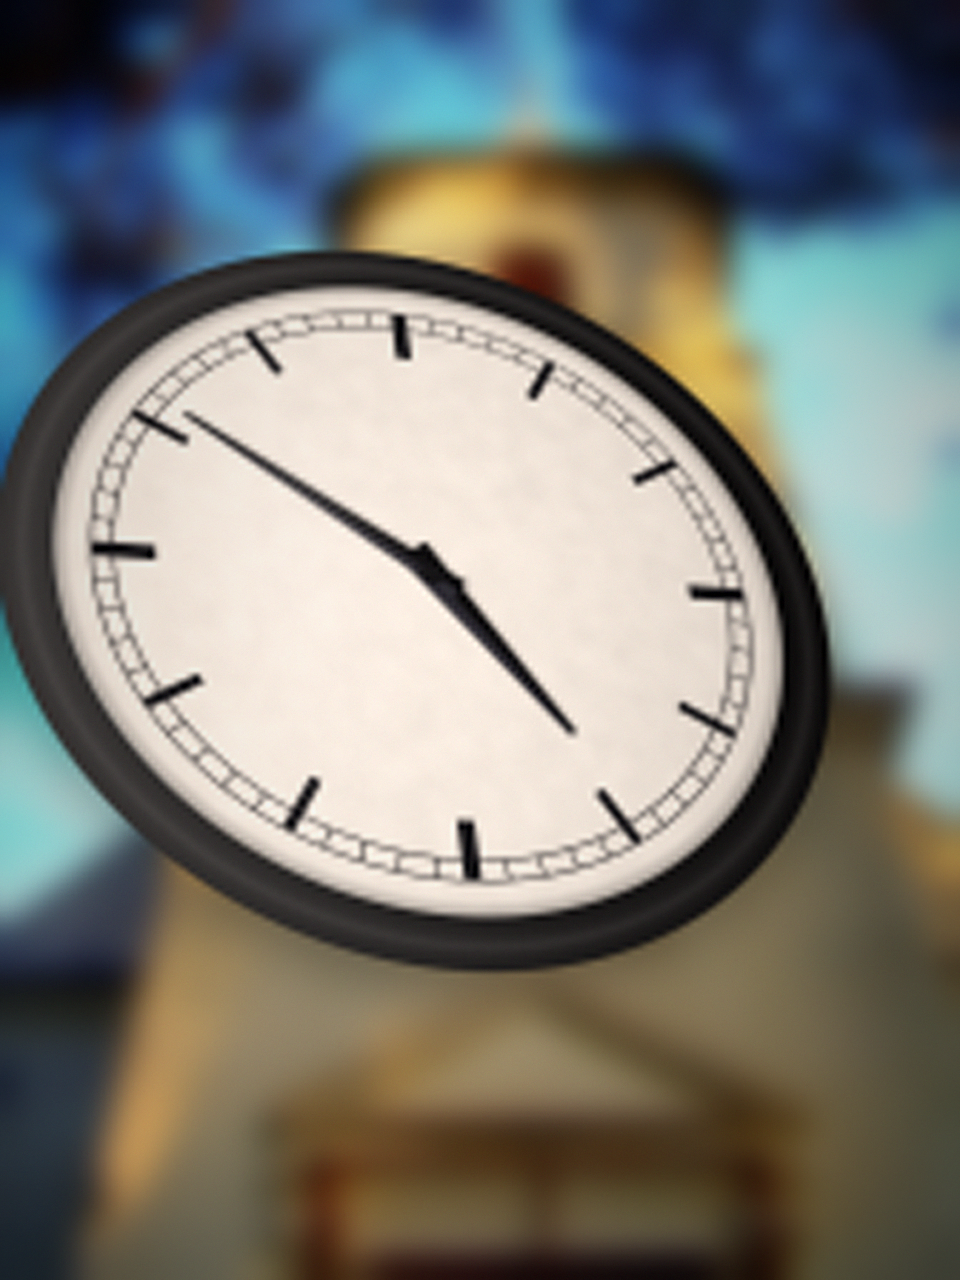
4 h 51 min
